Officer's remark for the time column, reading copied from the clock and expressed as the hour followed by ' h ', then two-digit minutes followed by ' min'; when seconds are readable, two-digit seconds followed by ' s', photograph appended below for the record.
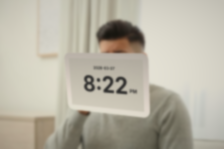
8 h 22 min
